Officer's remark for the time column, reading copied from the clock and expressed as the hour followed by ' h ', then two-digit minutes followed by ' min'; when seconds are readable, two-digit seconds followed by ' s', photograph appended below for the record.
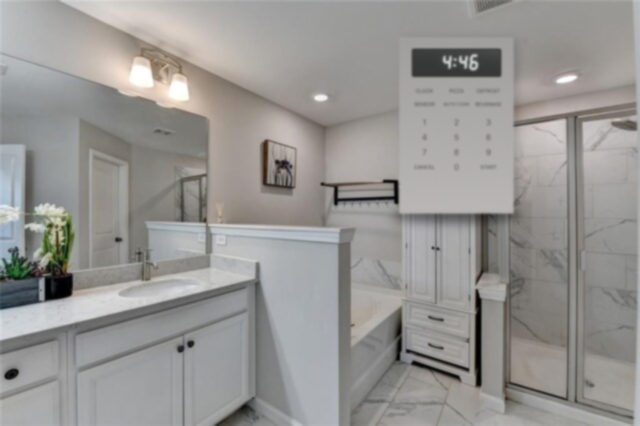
4 h 46 min
